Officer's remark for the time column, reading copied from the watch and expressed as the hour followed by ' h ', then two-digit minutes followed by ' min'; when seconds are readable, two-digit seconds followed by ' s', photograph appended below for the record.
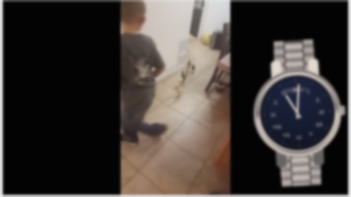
11 h 01 min
